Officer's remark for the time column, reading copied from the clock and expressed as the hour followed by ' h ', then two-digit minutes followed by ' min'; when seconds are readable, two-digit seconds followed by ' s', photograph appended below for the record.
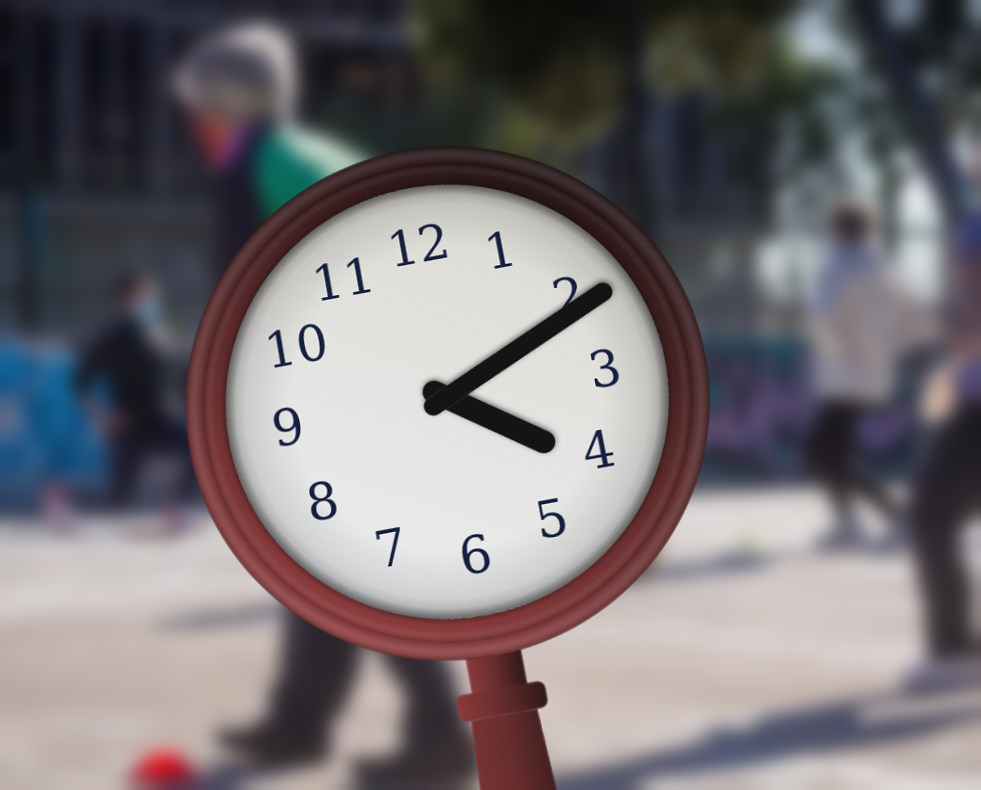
4 h 11 min
